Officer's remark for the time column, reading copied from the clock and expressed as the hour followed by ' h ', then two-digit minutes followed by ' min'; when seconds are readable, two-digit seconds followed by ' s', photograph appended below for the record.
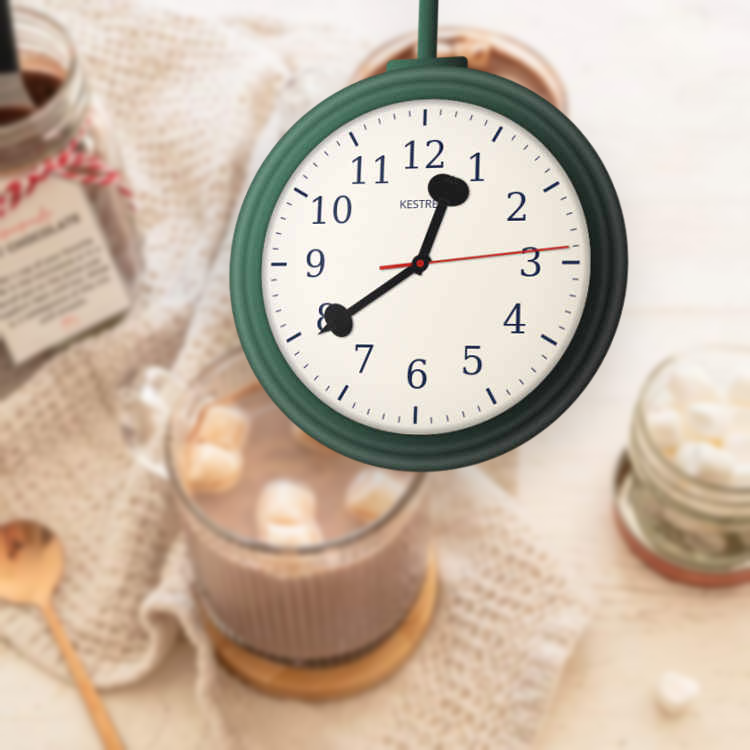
12 h 39 min 14 s
